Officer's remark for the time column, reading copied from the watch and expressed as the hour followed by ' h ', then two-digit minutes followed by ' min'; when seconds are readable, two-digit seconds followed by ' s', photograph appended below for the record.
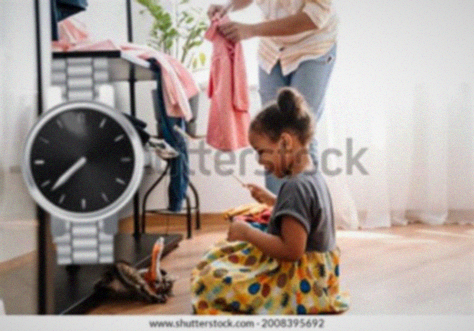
7 h 38 min
